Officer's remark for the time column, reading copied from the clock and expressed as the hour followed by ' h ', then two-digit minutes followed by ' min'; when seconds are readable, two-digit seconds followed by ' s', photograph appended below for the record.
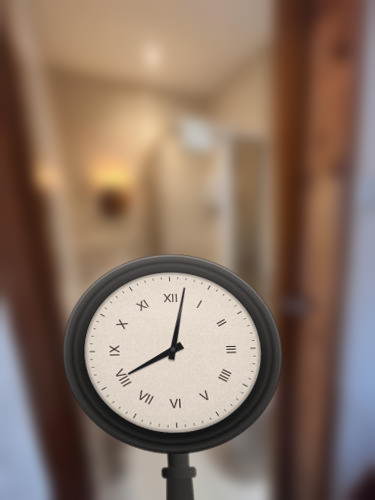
8 h 02 min
